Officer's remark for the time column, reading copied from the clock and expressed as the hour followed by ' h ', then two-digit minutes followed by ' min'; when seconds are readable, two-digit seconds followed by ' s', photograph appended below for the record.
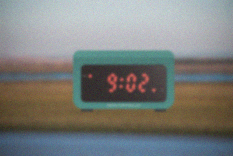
9 h 02 min
